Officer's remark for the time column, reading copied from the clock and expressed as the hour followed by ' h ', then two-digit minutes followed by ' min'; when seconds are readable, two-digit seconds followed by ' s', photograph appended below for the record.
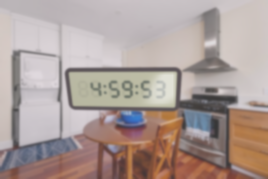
4 h 59 min 53 s
